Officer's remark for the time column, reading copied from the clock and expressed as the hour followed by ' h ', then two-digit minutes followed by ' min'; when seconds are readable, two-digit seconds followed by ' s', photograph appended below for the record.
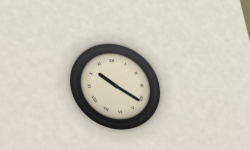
10 h 21 min
